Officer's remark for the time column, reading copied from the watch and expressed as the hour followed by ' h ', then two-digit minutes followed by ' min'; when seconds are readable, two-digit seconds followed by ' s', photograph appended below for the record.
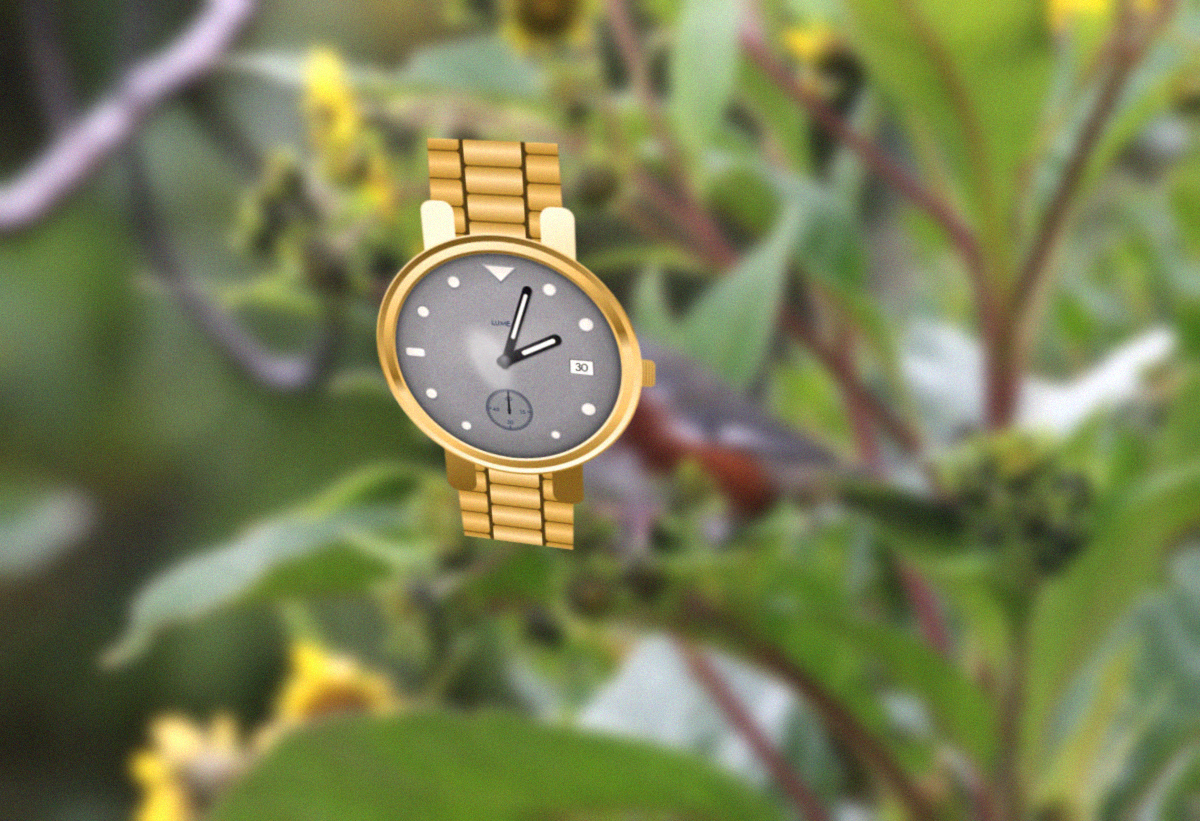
2 h 03 min
